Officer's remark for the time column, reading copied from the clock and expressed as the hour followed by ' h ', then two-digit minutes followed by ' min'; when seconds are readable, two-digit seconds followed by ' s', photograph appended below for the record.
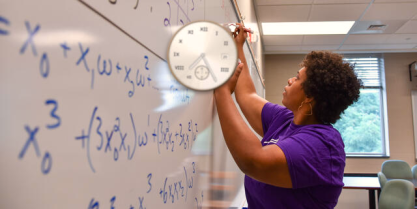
7 h 25 min
